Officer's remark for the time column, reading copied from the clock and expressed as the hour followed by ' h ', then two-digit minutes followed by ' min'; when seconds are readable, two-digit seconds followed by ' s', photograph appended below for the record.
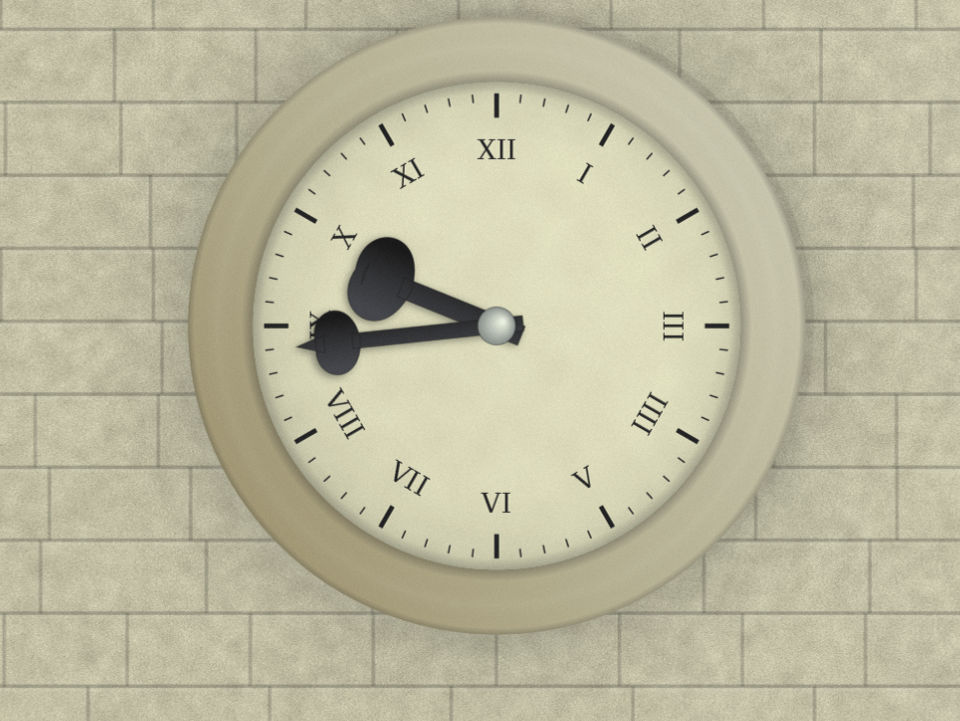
9 h 44 min
